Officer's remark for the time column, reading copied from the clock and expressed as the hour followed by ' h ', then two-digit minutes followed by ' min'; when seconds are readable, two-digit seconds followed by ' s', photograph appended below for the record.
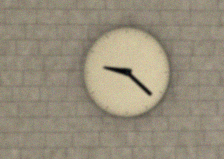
9 h 22 min
